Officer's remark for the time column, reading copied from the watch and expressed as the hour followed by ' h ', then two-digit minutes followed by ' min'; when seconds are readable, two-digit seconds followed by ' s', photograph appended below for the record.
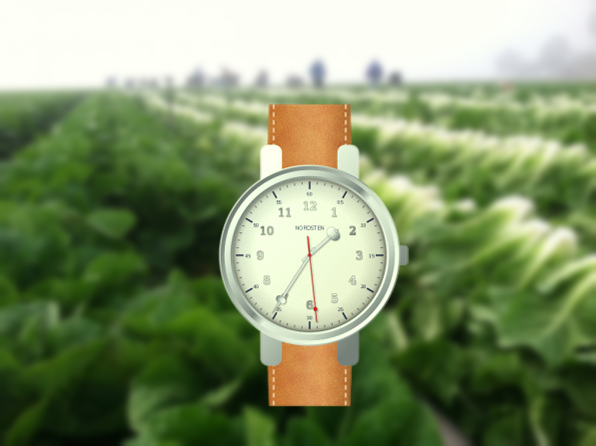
1 h 35 min 29 s
